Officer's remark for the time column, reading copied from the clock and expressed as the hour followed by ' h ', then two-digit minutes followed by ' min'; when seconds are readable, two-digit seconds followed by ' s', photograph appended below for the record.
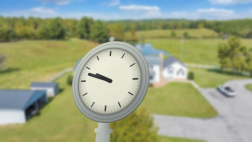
9 h 48 min
